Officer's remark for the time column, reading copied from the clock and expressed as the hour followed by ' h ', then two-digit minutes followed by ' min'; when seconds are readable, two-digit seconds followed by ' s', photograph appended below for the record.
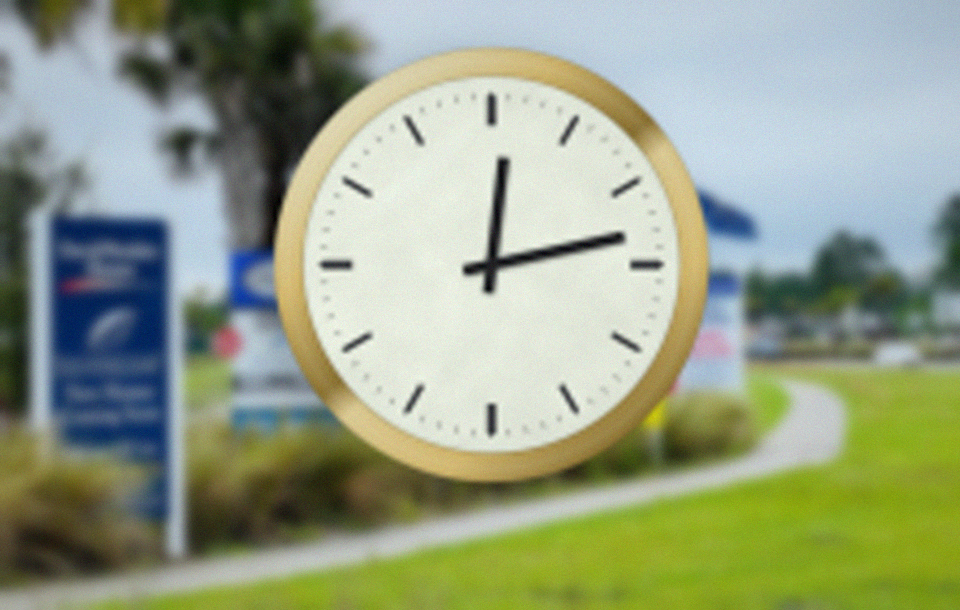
12 h 13 min
